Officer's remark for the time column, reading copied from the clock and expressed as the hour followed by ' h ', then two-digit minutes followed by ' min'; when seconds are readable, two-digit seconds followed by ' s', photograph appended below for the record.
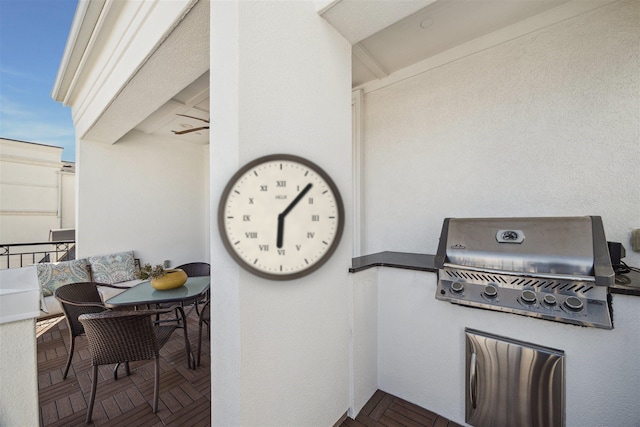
6 h 07 min
